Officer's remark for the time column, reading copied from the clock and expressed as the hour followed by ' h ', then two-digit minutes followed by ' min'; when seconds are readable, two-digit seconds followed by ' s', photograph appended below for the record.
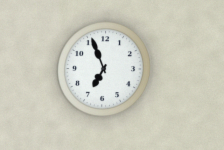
6 h 56 min
